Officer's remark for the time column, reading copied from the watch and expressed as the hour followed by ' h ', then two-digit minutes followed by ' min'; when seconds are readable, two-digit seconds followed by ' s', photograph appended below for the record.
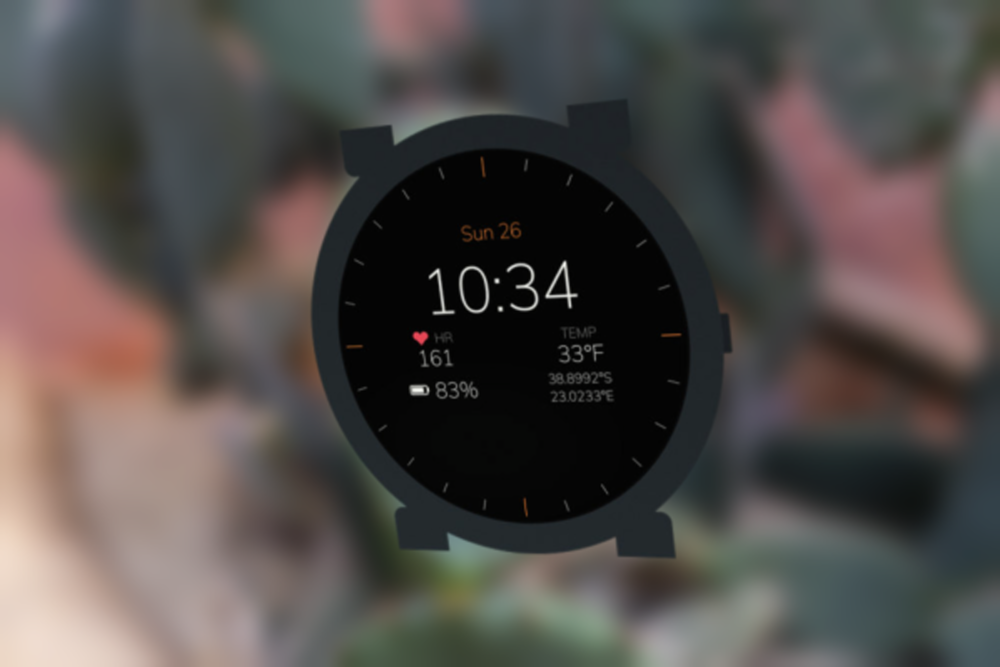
10 h 34 min
